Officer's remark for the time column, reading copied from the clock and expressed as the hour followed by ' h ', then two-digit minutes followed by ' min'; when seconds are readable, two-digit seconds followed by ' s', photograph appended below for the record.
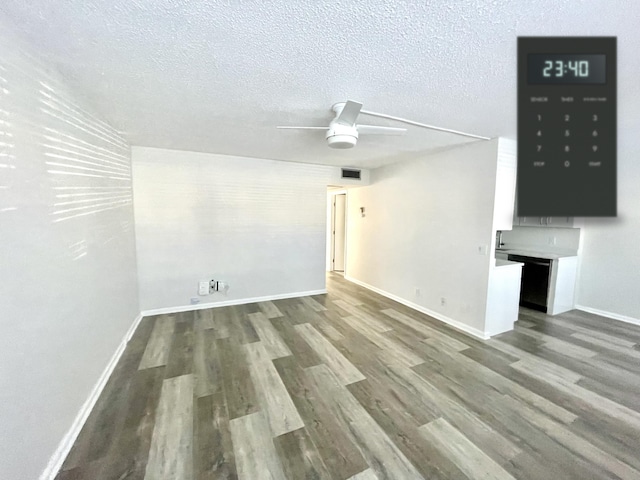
23 h 40 min
